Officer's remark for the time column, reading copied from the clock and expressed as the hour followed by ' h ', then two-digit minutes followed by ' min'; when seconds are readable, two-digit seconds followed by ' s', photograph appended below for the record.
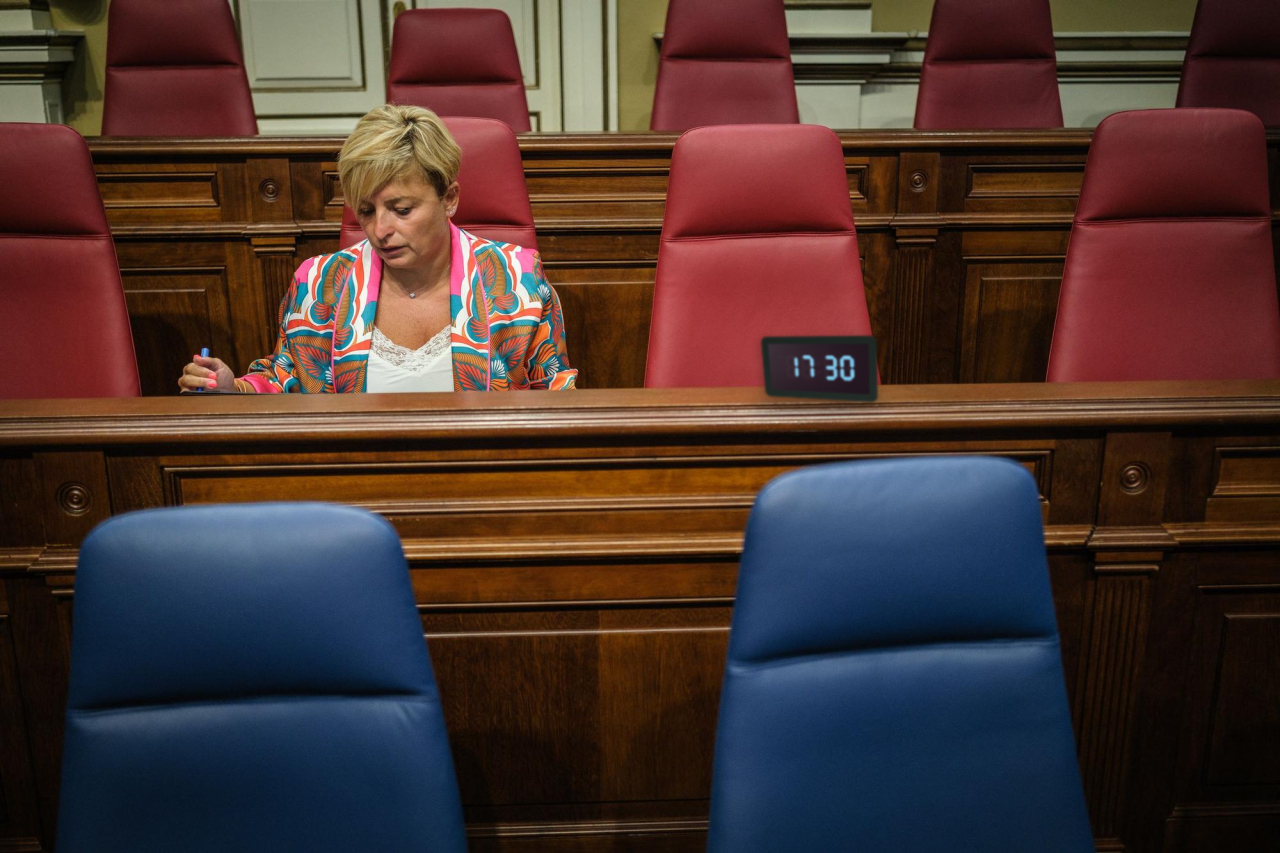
17 h 30 min
